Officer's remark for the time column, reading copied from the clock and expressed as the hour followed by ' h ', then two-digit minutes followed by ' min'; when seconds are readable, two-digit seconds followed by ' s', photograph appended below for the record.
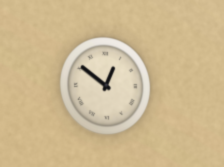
12 h 51 min
